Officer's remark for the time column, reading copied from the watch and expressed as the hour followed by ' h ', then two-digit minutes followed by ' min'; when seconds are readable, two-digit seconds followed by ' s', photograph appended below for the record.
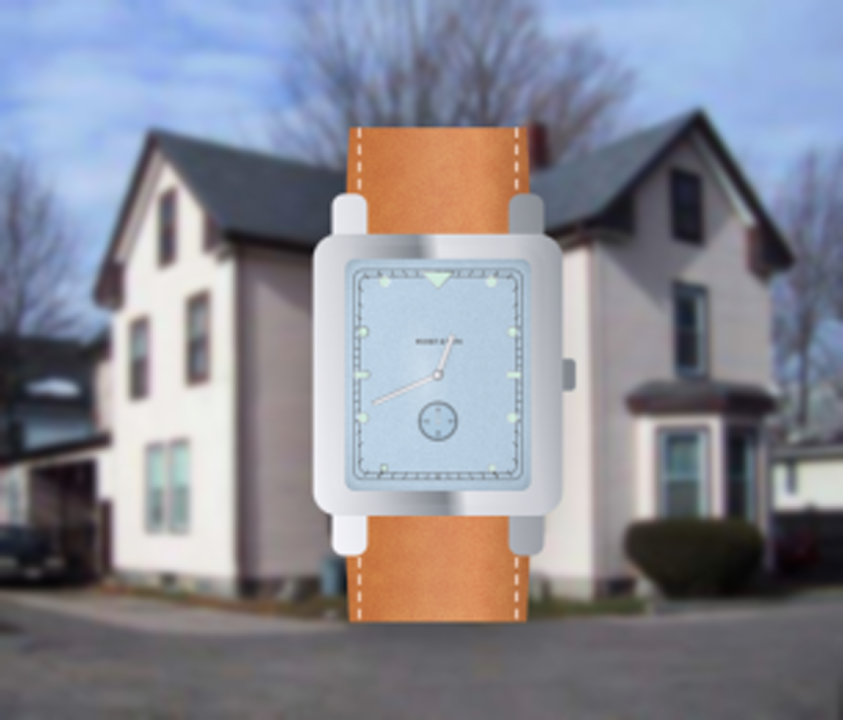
12 h 41 min
